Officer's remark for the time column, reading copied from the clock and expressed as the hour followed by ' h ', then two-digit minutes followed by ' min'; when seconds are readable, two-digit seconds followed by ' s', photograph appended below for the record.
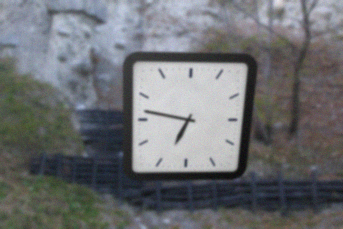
6 h 47 min
